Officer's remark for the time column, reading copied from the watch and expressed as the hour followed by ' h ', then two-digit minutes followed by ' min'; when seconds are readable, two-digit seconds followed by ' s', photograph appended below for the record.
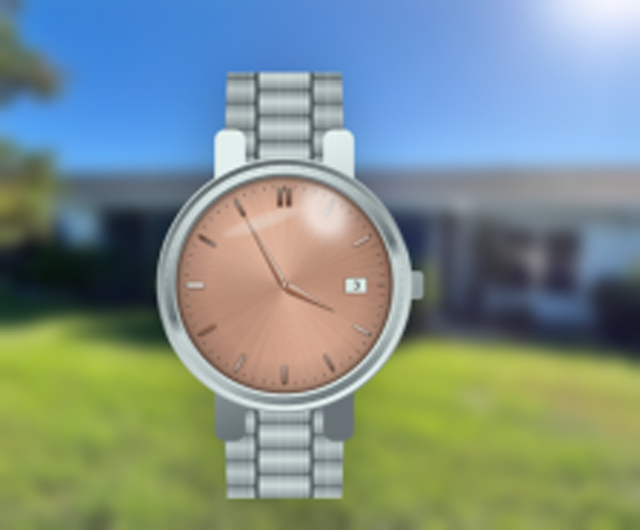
3 h 55 min
